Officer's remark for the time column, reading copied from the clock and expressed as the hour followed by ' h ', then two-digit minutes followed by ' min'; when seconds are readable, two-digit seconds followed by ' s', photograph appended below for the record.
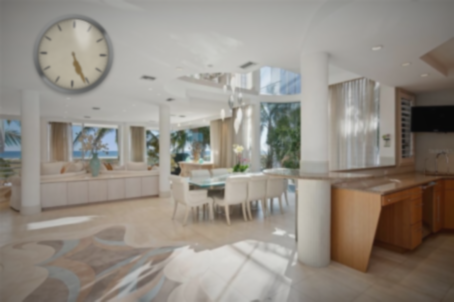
5 h 26 min
